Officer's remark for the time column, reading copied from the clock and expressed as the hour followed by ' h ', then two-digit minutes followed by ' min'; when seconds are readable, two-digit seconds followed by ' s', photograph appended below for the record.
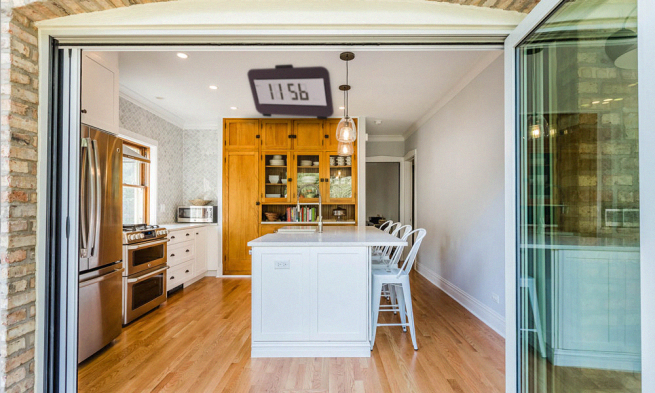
11 h 56 min
